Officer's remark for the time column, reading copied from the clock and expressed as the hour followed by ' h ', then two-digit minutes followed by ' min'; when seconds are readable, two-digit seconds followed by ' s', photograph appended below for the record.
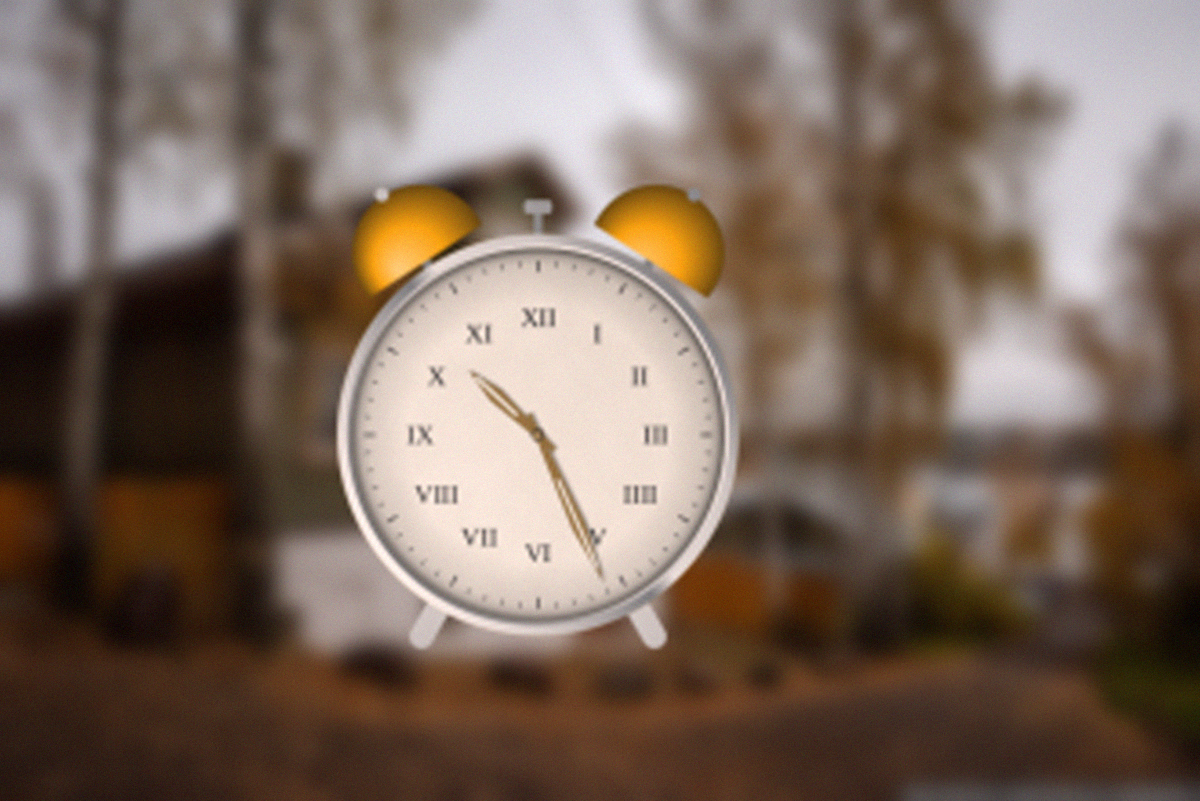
10 h 26 min
